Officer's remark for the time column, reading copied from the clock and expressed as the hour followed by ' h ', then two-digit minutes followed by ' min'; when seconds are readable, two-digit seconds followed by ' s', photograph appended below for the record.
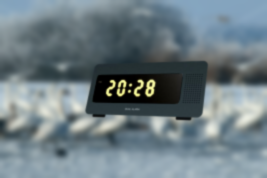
20 h 28 min
